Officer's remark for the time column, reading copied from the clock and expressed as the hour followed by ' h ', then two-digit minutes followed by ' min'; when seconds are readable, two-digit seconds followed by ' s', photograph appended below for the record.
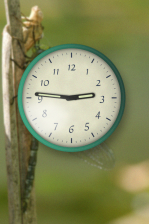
2 h 46 min
